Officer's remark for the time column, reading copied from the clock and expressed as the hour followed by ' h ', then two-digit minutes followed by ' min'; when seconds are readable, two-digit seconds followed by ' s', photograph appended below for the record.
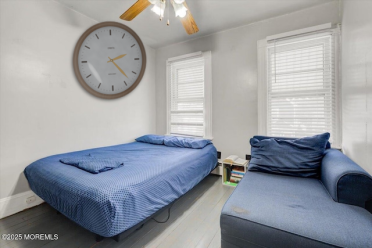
2 h 23 min
